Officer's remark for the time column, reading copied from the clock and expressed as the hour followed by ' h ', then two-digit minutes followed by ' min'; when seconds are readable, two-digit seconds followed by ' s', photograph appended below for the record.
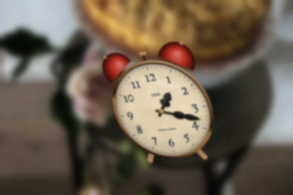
1 h 18 min
